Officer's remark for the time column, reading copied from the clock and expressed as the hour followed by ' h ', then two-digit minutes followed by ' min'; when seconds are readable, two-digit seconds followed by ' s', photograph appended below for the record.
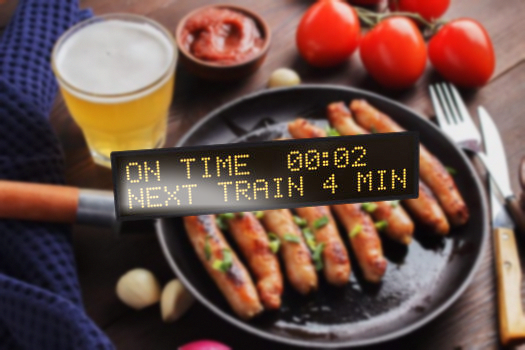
0 h 02 min
